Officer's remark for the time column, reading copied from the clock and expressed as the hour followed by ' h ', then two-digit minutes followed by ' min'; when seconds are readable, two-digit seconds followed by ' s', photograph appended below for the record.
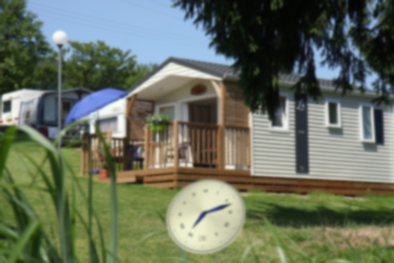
7 h 12 min
